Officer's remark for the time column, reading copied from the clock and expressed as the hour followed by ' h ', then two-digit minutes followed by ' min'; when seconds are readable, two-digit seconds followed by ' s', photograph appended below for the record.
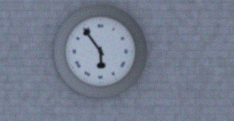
5 h 54 min
